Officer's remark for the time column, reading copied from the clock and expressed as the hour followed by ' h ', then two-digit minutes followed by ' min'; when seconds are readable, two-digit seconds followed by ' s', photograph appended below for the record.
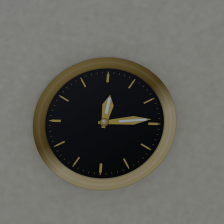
12 h 14 min
